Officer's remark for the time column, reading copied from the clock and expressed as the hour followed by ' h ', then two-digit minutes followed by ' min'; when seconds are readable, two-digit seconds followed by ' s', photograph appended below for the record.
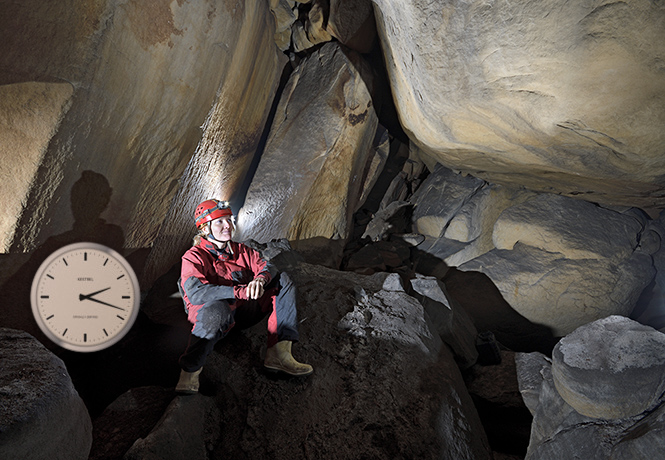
2 h 18 min
